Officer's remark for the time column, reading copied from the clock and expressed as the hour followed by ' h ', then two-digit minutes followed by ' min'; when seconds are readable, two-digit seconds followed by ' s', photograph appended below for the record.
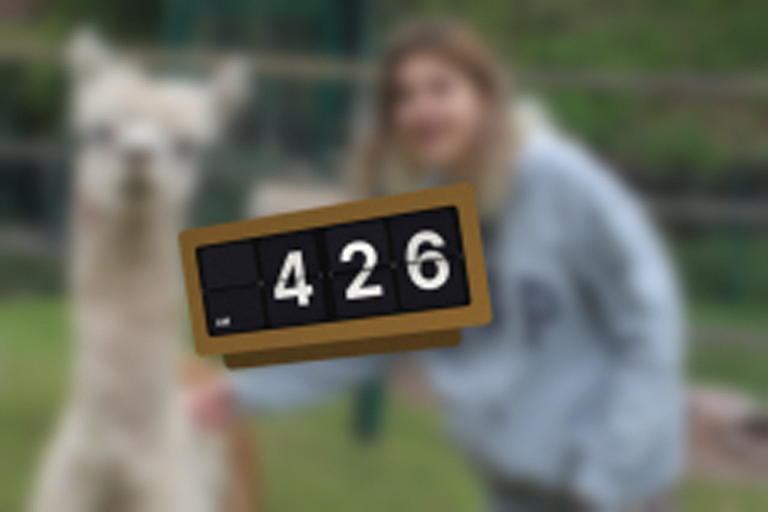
4 h 26 min
